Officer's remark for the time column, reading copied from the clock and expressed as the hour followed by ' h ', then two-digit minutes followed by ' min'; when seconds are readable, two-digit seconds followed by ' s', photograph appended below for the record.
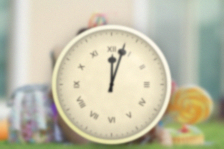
12 h 03 min
